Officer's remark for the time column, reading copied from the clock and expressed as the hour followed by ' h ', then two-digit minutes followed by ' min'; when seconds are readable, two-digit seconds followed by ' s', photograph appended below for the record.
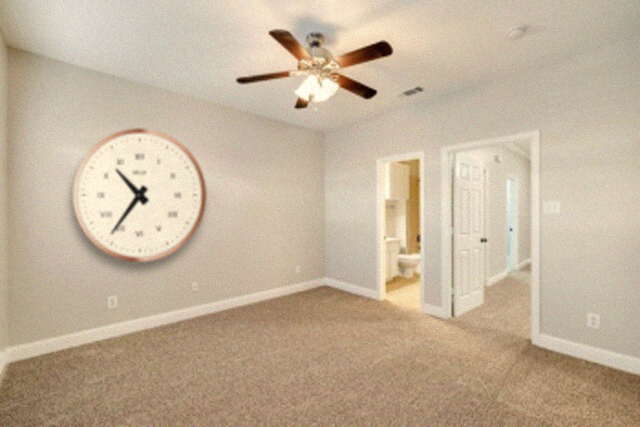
10 h 36 min
